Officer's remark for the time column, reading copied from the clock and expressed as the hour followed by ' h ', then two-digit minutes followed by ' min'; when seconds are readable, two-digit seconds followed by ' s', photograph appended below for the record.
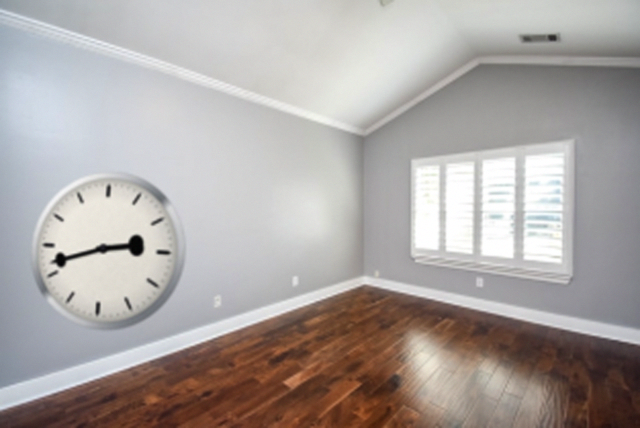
2 h 42 min
